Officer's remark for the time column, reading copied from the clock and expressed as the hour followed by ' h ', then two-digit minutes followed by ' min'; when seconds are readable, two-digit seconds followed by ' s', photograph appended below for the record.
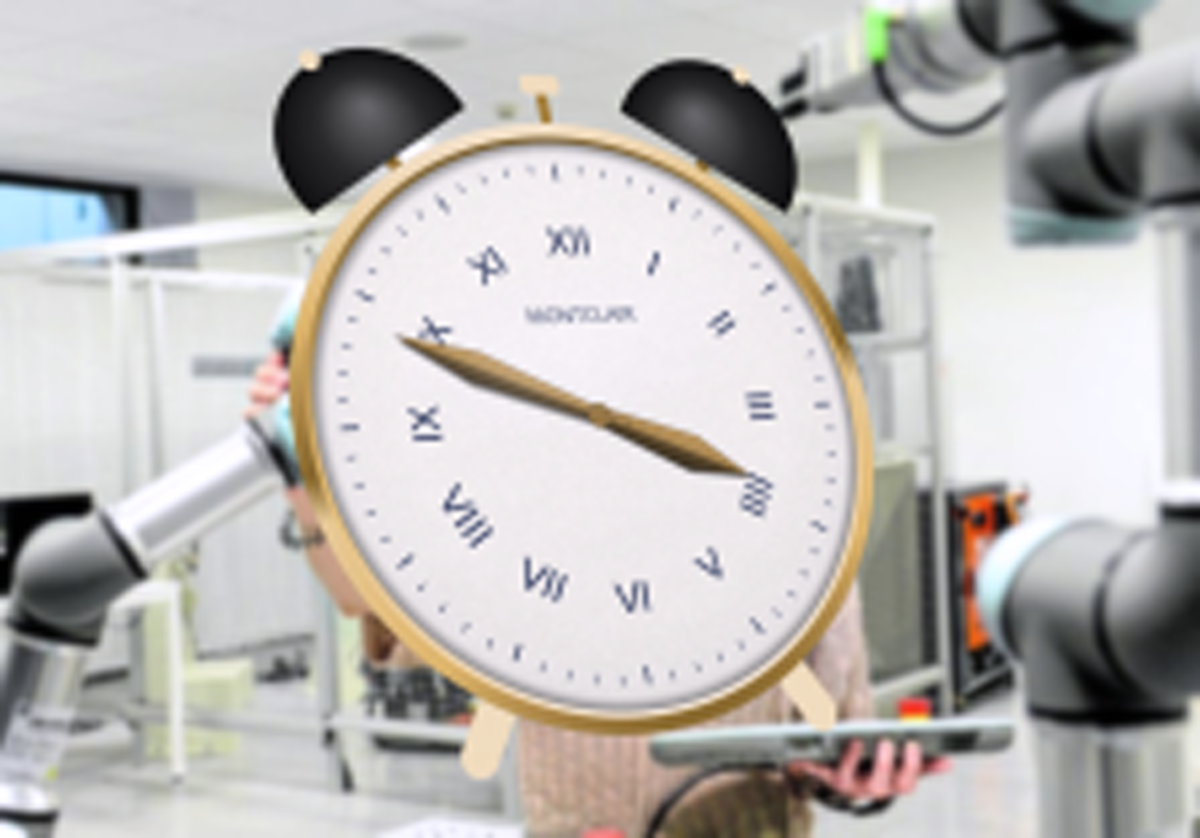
3 h 49 min
